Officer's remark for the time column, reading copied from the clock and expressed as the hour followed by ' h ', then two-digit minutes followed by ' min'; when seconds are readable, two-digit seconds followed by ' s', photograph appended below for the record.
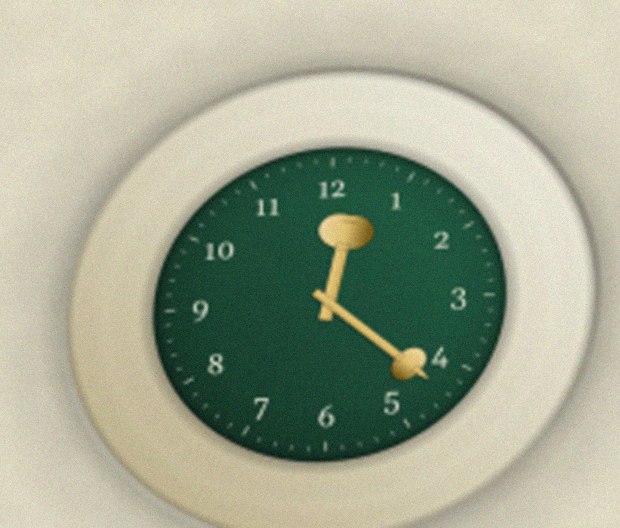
12 h 22 min
